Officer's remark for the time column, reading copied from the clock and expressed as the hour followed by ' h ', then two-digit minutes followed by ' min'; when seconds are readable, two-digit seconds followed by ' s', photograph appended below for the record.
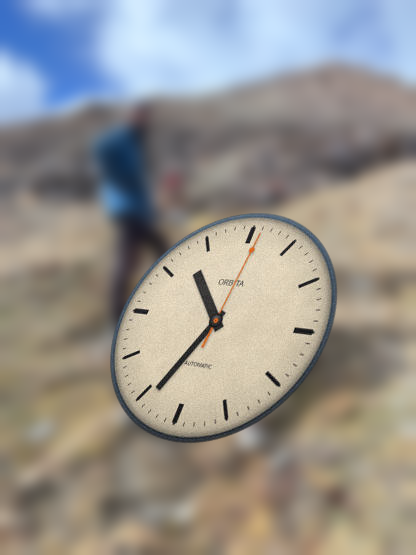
10 h 34 min 01 s
